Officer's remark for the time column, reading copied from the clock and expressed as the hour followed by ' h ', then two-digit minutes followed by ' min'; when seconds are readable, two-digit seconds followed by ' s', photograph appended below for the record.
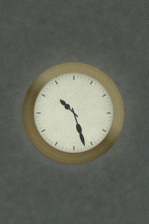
10 h 27 min
